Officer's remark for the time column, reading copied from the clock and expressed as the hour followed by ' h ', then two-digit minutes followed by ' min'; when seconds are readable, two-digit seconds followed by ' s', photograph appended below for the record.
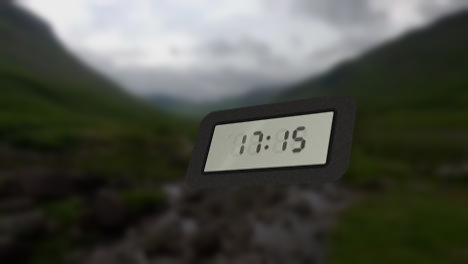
17 h 15 min
